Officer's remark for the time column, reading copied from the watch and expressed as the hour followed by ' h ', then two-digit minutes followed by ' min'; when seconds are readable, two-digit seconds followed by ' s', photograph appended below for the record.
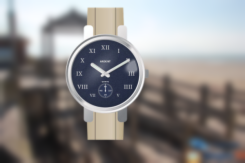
10 h 10 min
